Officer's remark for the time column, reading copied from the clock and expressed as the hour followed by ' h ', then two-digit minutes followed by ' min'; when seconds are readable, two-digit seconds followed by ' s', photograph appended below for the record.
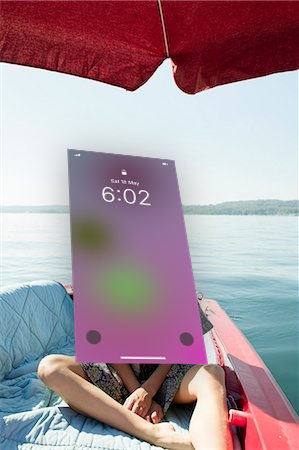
6 h 02 min
